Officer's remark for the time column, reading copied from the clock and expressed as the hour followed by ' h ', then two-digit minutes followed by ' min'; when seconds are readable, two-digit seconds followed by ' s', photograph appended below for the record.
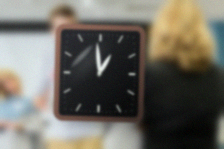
12 h 59 min
